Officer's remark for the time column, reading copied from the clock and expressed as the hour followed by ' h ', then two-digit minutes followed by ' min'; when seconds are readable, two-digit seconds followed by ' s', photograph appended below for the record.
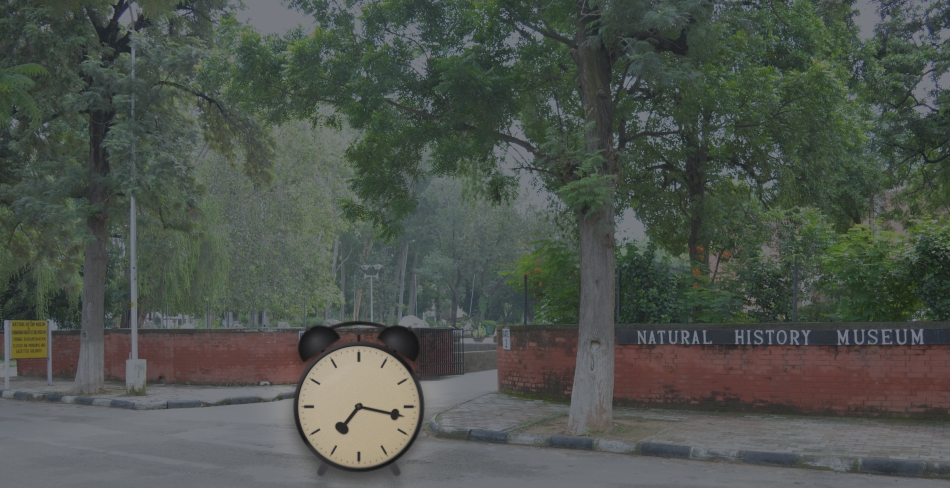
7 h 17 min
